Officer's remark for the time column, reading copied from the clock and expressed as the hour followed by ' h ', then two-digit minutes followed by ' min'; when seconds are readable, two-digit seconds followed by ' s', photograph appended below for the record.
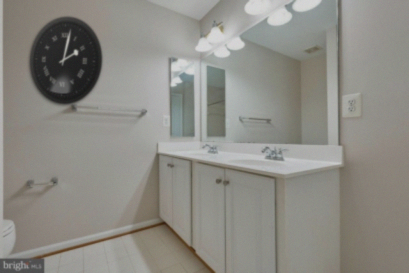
2 h 02 min
